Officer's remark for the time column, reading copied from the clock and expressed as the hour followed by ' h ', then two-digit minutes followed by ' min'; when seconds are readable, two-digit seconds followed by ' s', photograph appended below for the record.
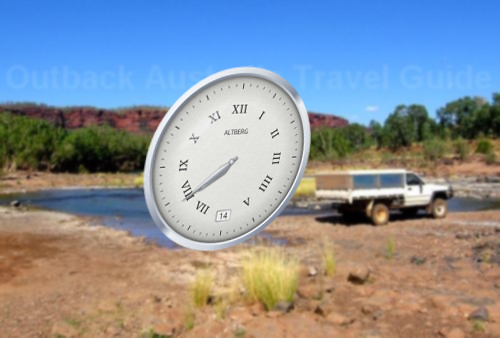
7 h 39 min
